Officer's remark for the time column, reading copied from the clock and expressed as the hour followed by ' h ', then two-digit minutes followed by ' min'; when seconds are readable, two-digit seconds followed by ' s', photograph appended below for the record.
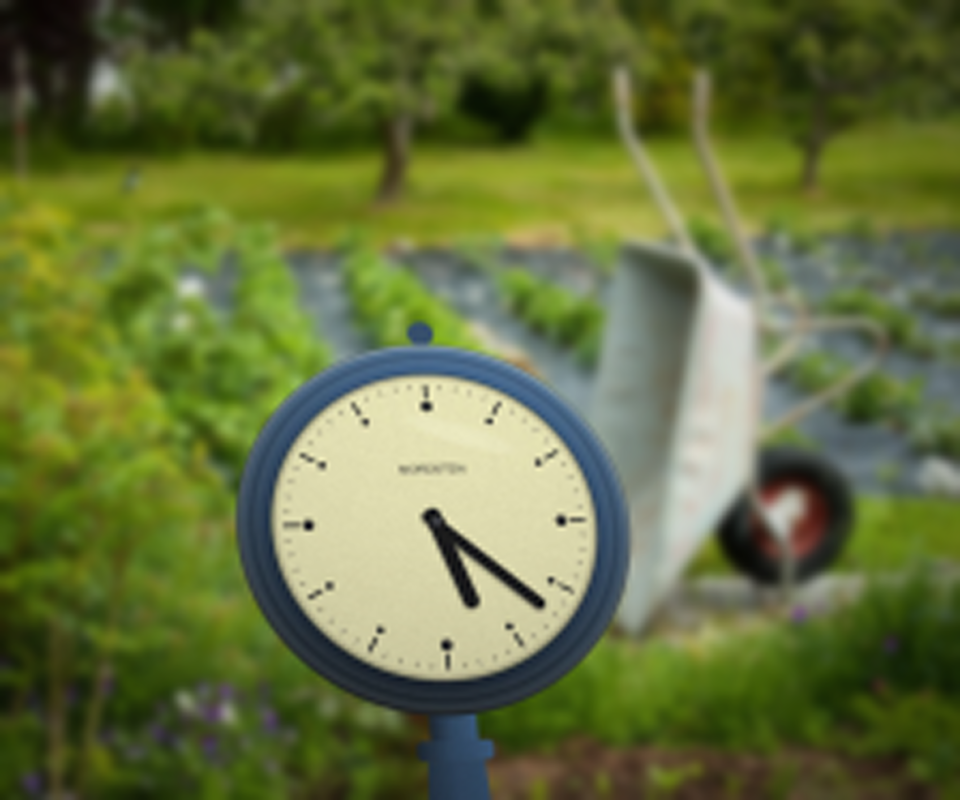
5 h 22 min
